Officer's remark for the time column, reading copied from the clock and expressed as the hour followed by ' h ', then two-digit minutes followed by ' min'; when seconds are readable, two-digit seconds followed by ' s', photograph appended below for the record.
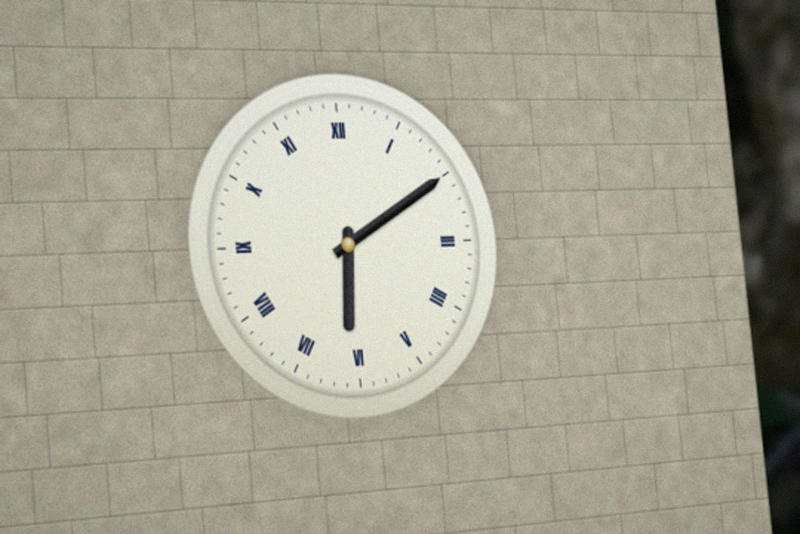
6 h 10 min
